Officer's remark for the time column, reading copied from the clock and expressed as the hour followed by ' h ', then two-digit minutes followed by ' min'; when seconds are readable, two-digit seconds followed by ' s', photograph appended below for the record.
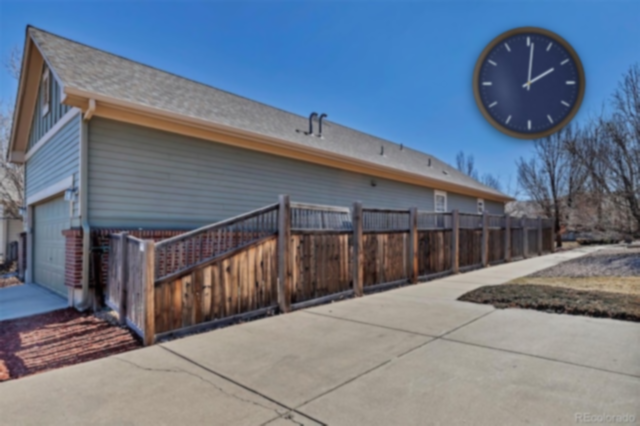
2 h 01 min
